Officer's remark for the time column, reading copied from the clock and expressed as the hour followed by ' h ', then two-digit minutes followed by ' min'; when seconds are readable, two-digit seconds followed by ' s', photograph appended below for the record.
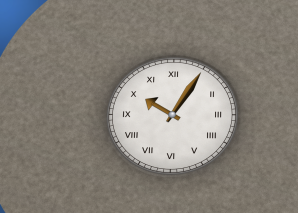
10 h 05 min
